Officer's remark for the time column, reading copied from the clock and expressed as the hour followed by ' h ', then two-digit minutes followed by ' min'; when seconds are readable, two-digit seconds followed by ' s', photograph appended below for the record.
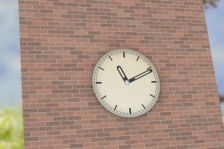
11 h 11 min
